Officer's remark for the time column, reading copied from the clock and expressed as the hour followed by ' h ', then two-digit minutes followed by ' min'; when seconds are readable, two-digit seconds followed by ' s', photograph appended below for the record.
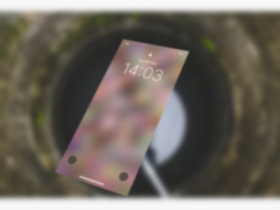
14 h 03 min
